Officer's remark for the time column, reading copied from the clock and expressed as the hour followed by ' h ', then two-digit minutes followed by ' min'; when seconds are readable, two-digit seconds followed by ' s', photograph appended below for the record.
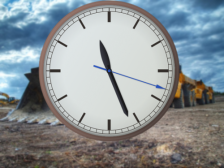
11 h 26 min 18 s
